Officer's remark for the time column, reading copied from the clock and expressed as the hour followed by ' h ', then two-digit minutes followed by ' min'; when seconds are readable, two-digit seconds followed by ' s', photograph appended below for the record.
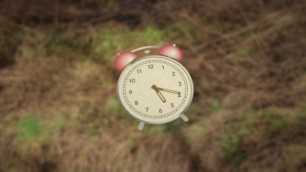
5 h 19 min
